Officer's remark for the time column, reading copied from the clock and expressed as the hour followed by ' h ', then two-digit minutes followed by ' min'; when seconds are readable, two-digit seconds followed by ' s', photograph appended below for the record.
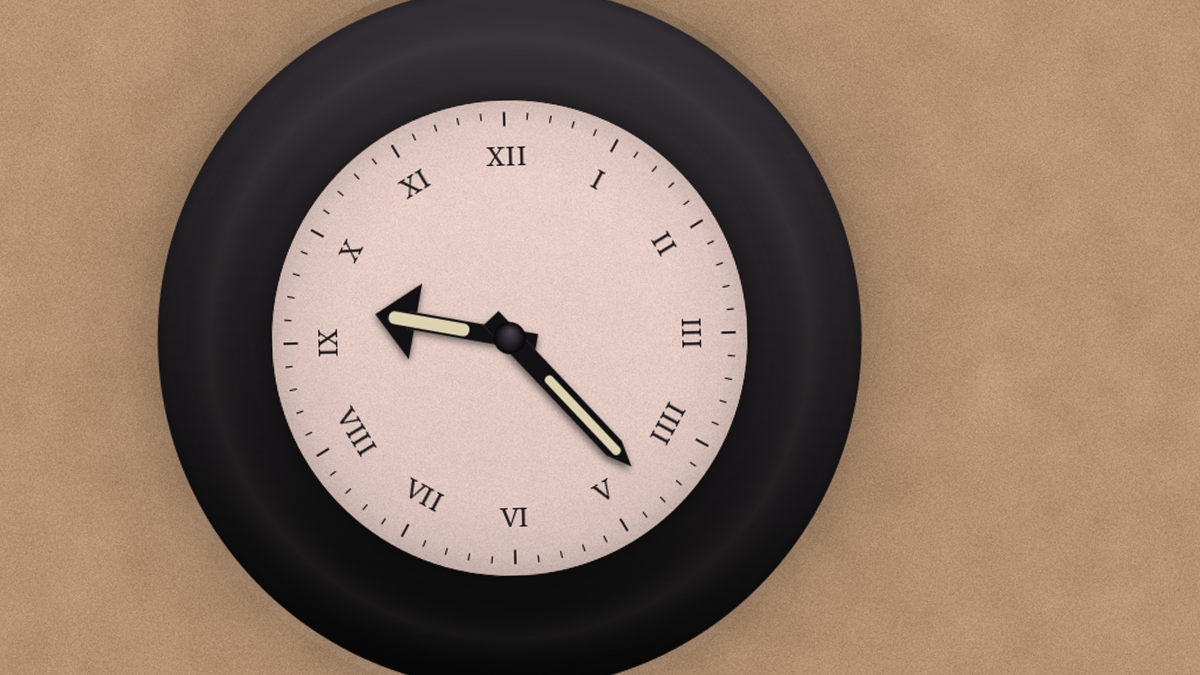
9 h 23 min
